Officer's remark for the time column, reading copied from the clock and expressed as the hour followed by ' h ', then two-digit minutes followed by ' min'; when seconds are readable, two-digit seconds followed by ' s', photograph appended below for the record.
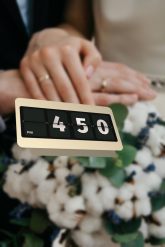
4 h 50 min
